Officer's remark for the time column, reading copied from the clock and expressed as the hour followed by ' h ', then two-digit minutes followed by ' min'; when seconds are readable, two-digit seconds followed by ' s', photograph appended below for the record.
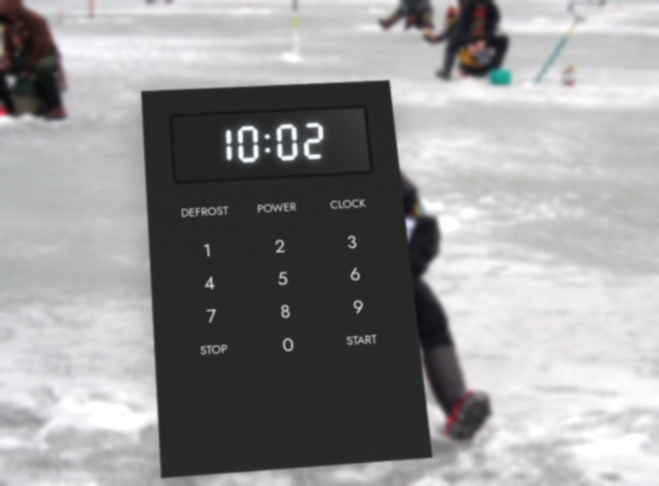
10 h 02 min
